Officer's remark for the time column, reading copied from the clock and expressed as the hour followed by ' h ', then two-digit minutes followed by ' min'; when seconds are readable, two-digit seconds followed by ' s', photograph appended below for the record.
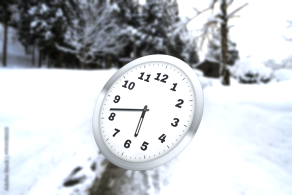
5 h 42 min
